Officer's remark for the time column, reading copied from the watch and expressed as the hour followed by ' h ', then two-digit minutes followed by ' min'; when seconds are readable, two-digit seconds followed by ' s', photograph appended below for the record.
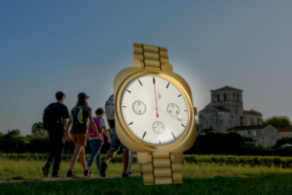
12 h 18 min
